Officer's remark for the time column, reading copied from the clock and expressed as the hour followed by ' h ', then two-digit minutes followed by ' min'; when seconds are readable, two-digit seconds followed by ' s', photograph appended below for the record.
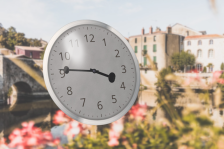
3 h 46 min
